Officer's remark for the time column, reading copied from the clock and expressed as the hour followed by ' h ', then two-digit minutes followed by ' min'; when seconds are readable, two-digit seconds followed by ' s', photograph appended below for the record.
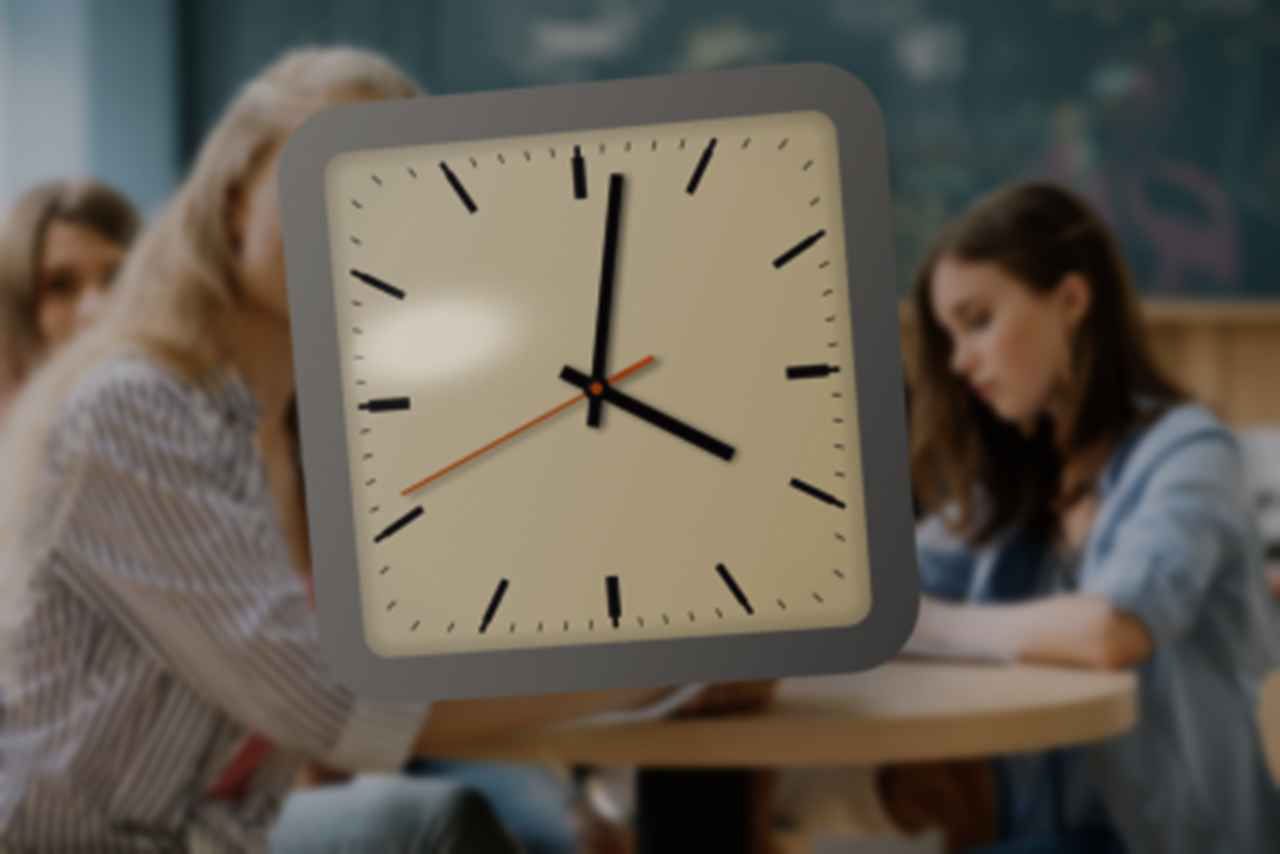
4 h 01 min 41 s
